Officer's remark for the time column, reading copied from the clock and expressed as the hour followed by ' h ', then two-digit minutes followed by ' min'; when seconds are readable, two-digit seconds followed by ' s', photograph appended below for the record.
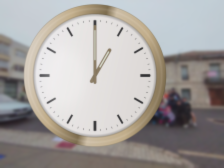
1 h 00 min
